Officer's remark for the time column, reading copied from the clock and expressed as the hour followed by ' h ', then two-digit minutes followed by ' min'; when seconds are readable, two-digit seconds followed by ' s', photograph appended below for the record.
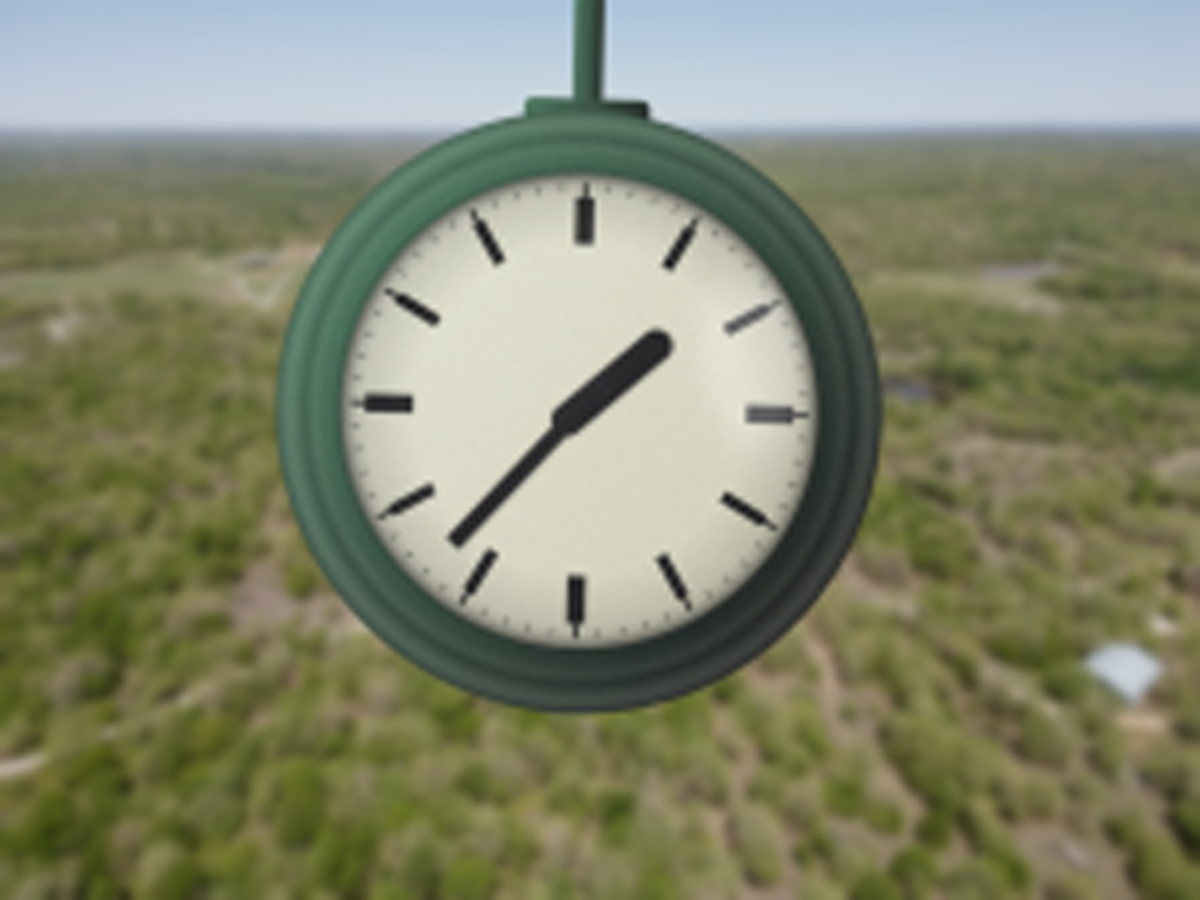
1 h 37 min
